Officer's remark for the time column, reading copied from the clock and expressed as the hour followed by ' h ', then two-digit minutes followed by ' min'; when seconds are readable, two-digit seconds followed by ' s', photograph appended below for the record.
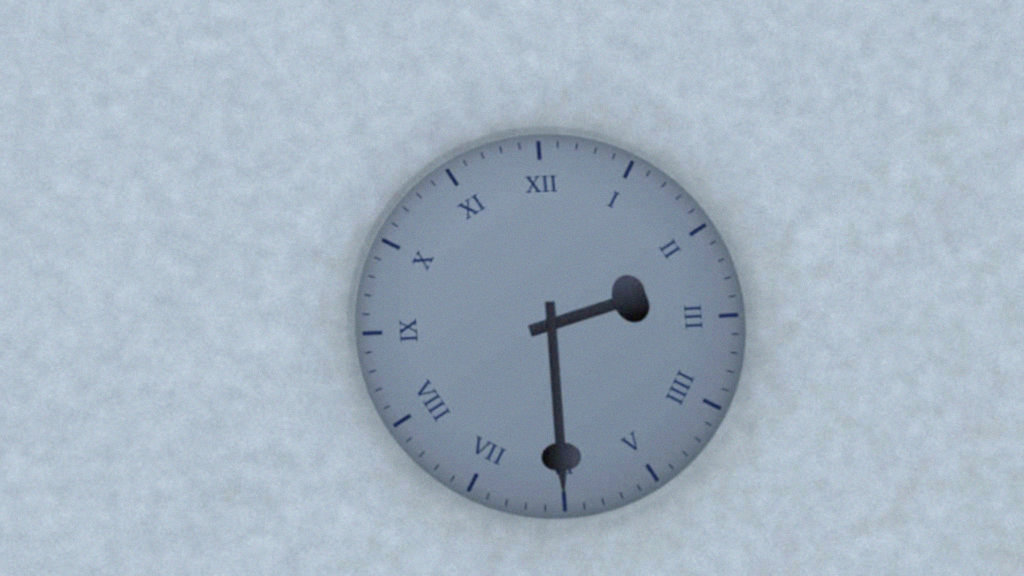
2 h 30 min
